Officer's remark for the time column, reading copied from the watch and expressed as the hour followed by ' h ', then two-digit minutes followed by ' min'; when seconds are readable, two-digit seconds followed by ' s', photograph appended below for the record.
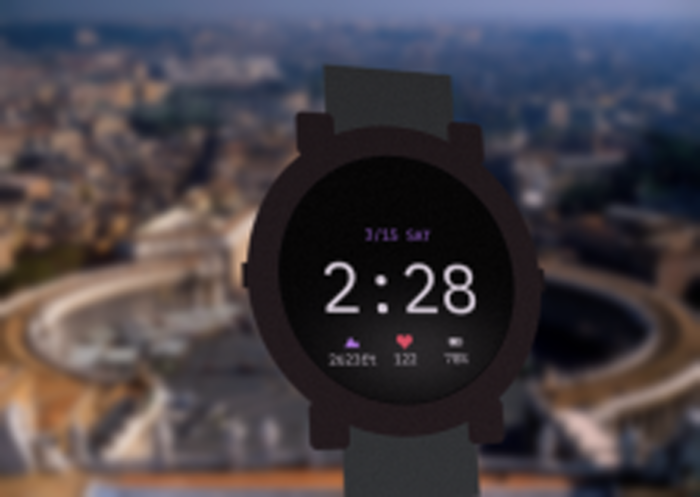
2 h 28 min
